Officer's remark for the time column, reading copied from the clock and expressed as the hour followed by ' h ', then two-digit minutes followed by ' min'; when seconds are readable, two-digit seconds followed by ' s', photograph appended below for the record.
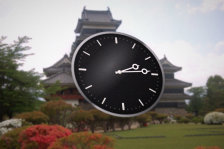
2 h 14 min
